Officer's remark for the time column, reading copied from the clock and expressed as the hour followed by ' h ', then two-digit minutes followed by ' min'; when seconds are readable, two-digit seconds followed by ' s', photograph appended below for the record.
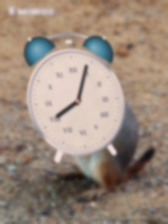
8 h 04 min
